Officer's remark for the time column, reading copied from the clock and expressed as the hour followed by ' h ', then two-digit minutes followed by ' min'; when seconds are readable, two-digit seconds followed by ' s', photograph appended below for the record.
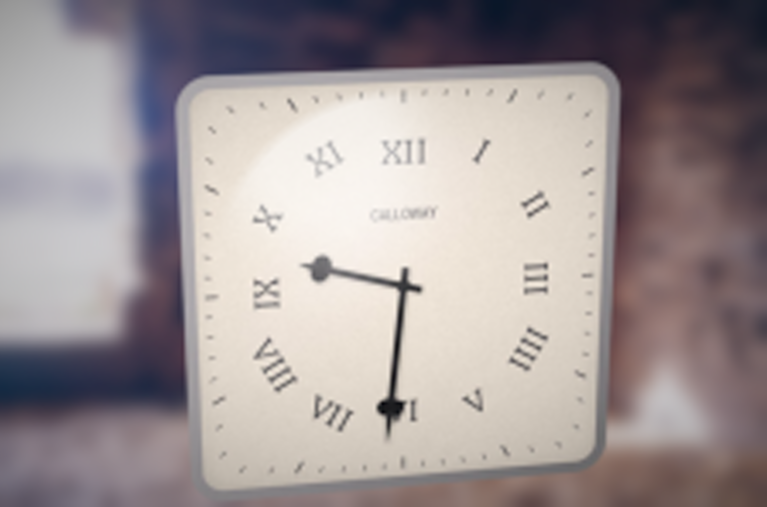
9 h 31 min
